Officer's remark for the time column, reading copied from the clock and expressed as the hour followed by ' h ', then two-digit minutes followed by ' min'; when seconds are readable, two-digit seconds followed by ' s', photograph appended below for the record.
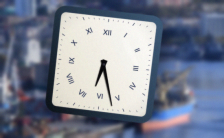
6 h 27 min
